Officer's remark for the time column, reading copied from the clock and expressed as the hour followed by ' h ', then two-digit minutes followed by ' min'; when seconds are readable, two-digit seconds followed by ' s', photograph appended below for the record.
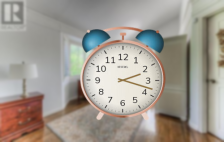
2 h 18 min
